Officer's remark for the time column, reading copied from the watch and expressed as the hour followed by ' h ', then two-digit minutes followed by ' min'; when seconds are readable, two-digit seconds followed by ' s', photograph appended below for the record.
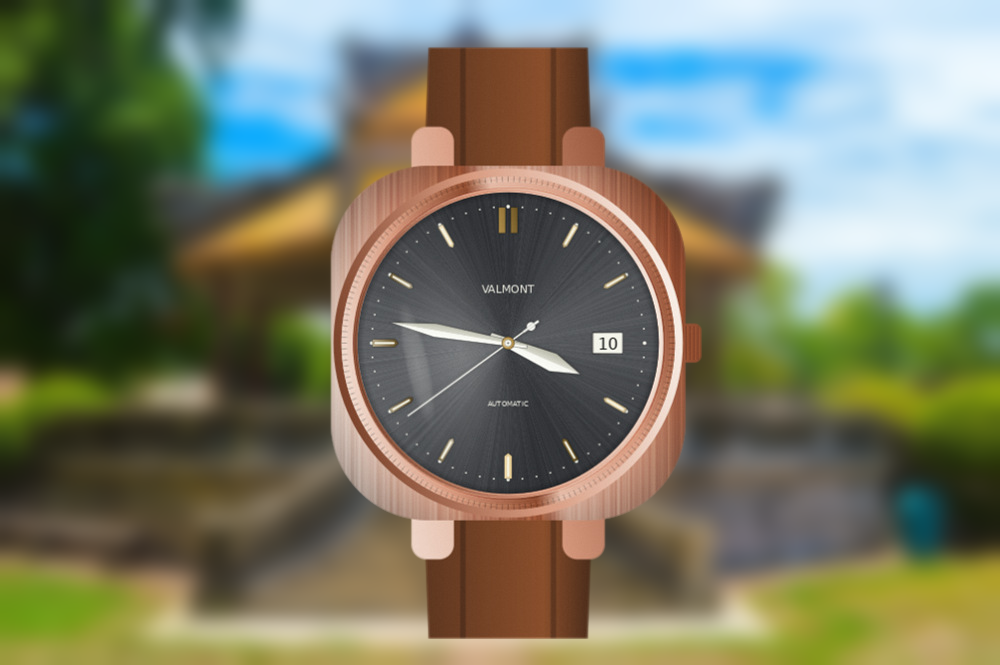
3 h 46 min 39 s
